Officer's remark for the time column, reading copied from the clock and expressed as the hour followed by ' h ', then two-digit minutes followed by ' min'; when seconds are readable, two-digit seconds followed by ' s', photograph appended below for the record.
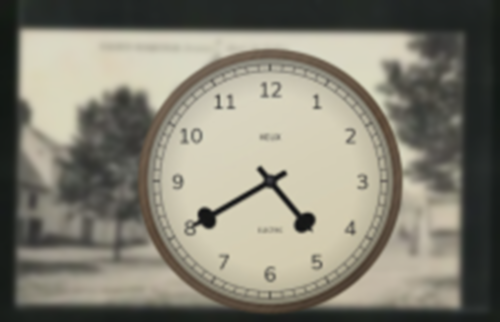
4 h 40 min
